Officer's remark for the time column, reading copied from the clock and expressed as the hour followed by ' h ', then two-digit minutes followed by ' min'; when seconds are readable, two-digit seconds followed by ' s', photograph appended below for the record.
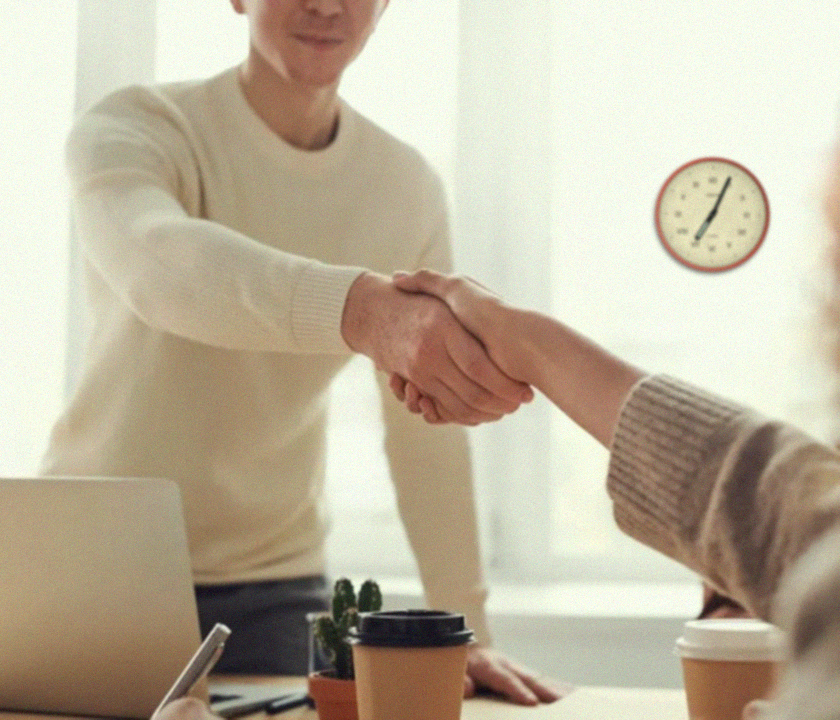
7 h 04 min
